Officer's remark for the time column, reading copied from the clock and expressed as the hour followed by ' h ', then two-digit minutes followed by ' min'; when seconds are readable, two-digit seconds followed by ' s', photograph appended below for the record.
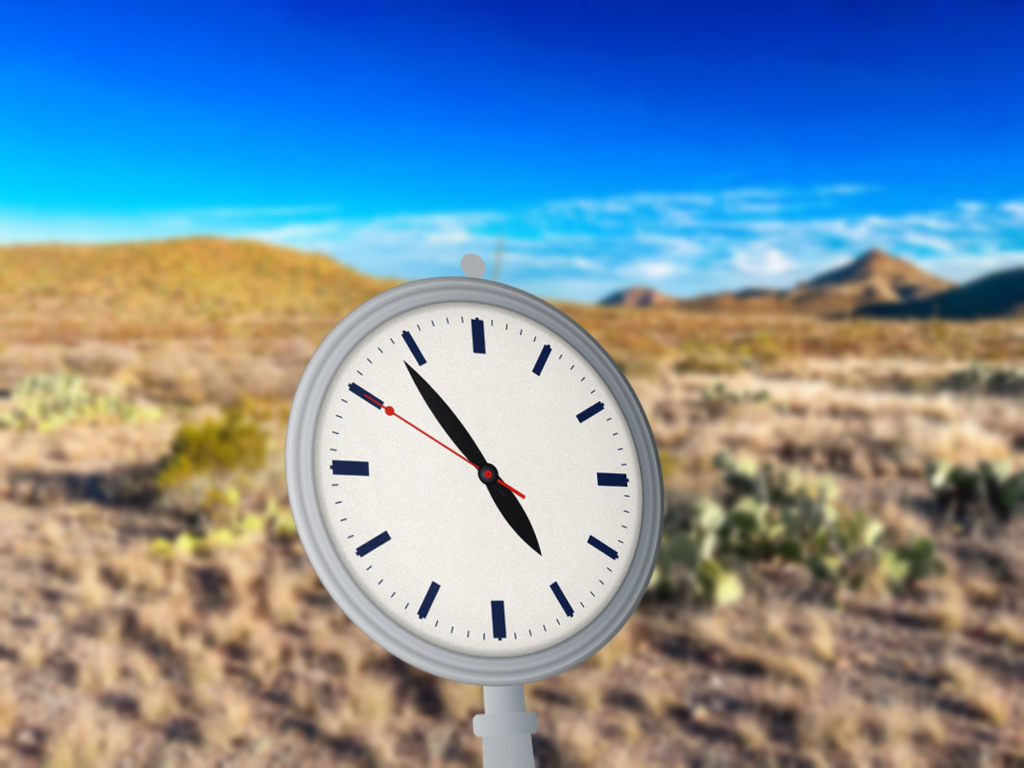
4 h 53 min 50 s
